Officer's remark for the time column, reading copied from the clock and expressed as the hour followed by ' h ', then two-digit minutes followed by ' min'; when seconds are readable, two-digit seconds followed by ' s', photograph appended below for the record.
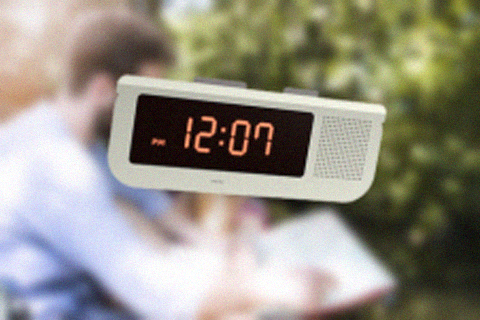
12 h 07 min
